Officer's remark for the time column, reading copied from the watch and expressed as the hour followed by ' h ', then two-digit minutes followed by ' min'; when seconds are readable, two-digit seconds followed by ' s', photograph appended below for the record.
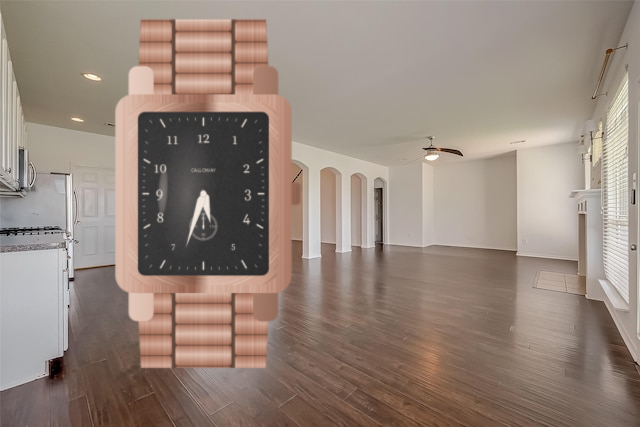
5 h 33 min
